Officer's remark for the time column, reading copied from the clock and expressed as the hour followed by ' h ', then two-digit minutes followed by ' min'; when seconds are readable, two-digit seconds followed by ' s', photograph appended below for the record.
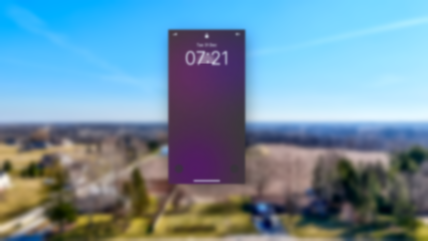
7 h 21 min
